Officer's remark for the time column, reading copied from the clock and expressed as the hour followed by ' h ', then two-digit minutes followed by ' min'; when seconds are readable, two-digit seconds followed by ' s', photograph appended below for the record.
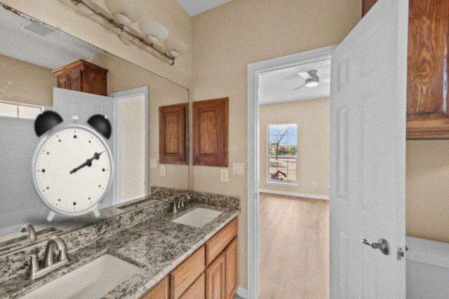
2 h 10 min
